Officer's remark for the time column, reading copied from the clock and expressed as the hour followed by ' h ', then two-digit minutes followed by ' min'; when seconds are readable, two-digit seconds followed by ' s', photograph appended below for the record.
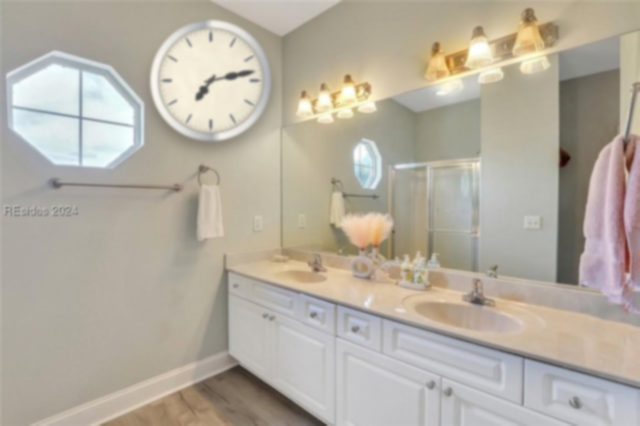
7 h 13 min
